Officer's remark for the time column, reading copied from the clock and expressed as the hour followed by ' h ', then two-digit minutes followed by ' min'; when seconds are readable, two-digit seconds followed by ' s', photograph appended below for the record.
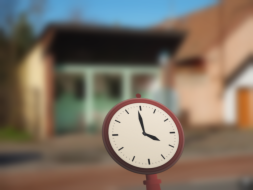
3 h 59 min
